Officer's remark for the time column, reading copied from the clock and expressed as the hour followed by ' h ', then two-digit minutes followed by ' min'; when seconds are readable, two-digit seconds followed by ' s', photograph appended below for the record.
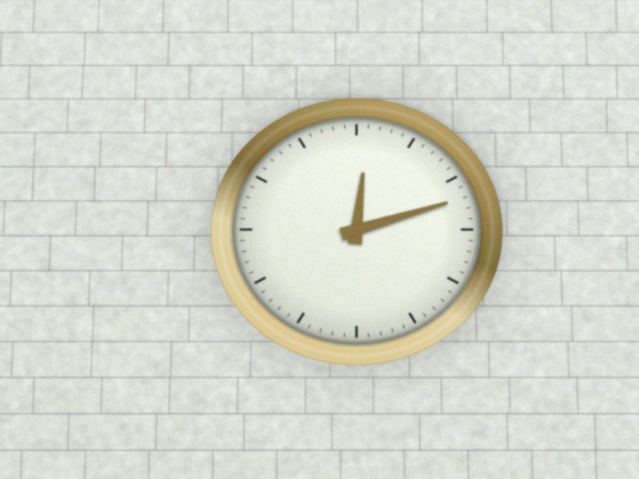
12 h 12 min
